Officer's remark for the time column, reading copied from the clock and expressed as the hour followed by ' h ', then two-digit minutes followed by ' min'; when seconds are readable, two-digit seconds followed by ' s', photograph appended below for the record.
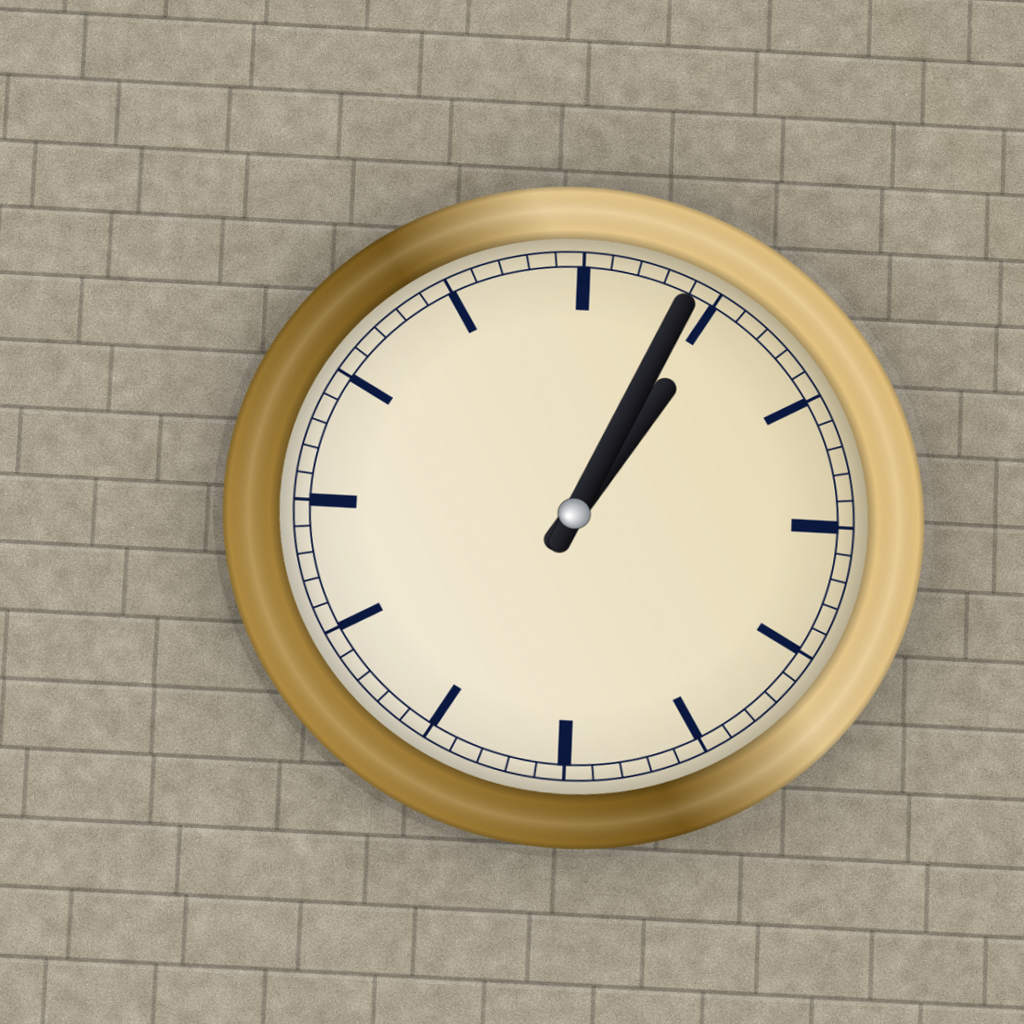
1 h 04 min
